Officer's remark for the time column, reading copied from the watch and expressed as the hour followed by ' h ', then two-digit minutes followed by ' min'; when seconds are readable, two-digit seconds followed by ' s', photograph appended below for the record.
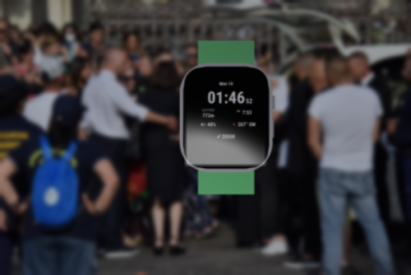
1 h 46 min
